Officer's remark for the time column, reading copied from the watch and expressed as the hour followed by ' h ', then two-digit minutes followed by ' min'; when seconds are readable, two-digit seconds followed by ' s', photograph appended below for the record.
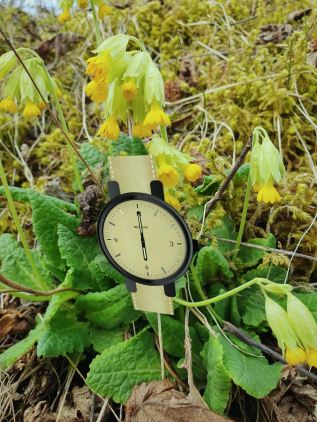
6 h 00 min
